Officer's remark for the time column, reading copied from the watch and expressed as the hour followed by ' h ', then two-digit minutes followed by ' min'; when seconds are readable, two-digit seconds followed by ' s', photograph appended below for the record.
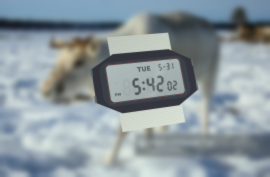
5 h 42 min 02 s
